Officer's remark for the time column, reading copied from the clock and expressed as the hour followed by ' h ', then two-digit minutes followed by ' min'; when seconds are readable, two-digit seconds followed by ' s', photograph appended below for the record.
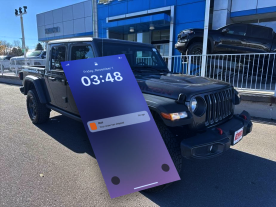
3 h 48 min
